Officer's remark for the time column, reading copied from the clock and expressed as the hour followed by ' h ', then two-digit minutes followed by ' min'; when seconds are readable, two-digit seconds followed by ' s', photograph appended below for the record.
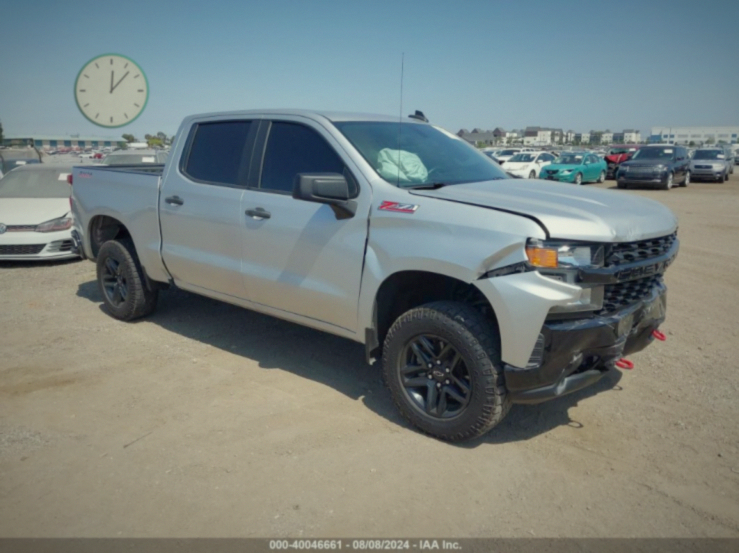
12 h 07 min
